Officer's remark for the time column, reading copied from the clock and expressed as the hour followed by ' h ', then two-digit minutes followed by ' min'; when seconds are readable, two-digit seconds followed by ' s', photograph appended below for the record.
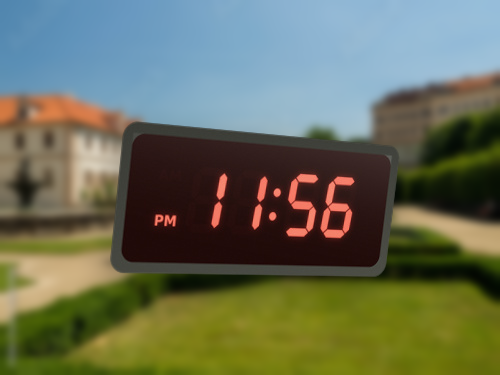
11 h 56 min
